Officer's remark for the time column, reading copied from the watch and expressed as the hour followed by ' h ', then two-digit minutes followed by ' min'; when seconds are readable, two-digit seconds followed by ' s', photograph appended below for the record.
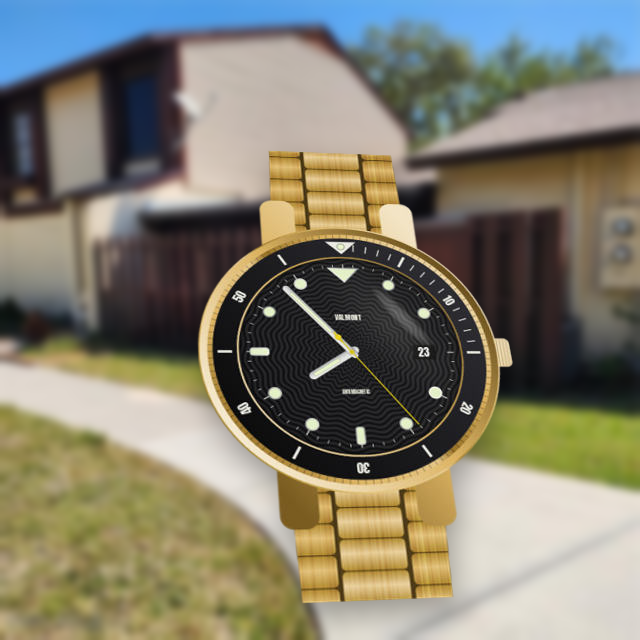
7 h 53 min 24 s
